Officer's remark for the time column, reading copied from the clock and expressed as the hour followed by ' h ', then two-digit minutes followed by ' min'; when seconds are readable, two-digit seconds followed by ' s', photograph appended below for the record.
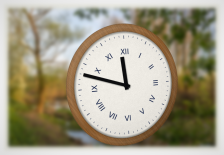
11 h 48 min
